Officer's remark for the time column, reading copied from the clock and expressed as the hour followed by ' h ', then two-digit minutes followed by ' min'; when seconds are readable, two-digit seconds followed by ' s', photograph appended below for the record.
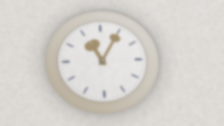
11 h 05 min
